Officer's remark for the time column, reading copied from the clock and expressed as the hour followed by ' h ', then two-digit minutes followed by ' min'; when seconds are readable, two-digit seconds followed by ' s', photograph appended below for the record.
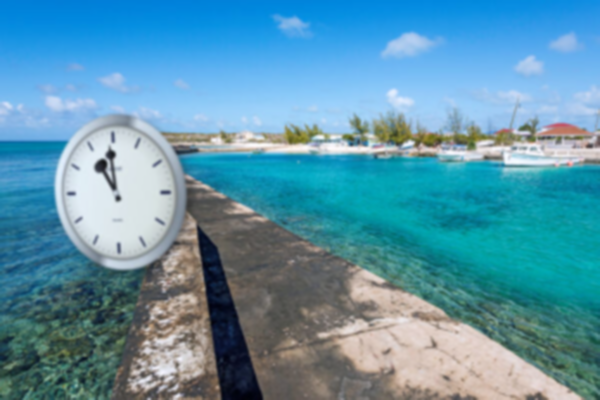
10 h 59 min
